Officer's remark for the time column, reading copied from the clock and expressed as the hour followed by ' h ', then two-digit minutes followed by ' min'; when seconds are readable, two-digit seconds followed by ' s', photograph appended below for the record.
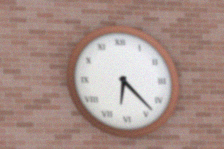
6 h 23 min
